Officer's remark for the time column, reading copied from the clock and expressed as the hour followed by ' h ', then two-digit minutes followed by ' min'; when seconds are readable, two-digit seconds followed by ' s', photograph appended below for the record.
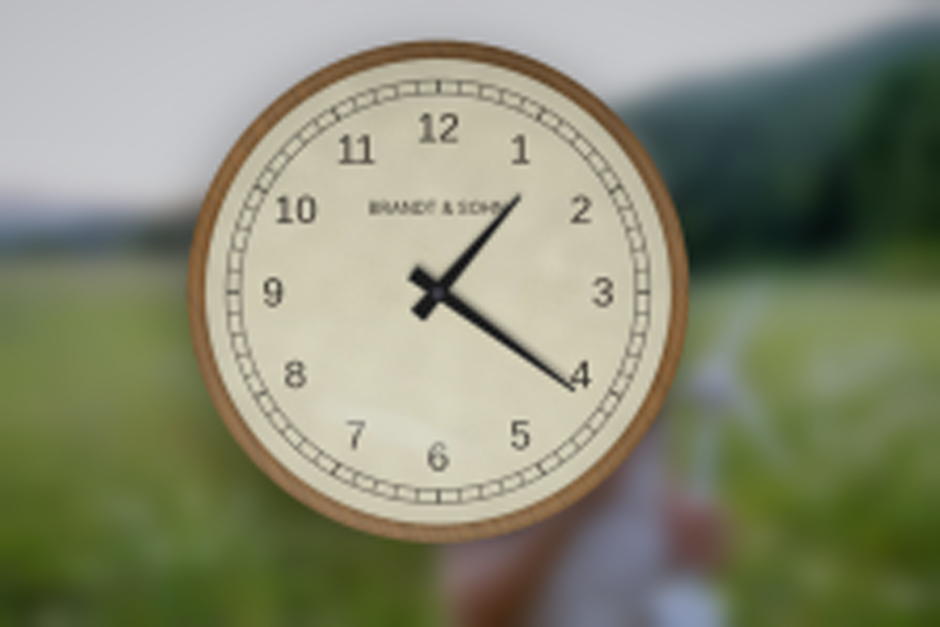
1 h 21 min
